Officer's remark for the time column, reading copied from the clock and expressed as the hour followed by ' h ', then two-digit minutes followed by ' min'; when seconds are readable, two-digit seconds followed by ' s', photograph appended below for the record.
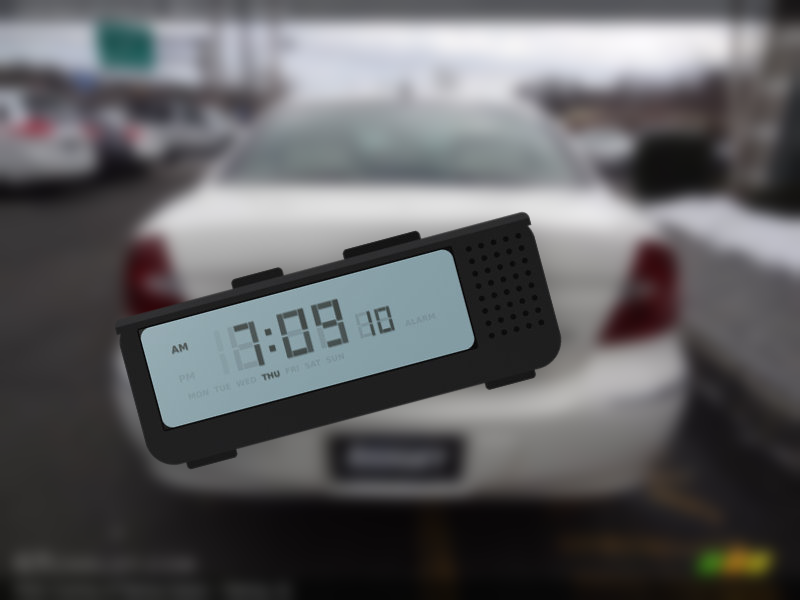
7 h 09 min 10 s
